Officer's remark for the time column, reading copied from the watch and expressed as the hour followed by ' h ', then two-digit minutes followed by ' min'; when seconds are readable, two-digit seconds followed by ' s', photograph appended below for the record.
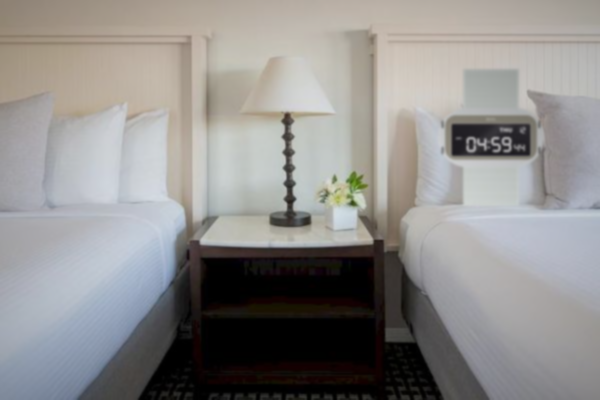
4 h 59 min
